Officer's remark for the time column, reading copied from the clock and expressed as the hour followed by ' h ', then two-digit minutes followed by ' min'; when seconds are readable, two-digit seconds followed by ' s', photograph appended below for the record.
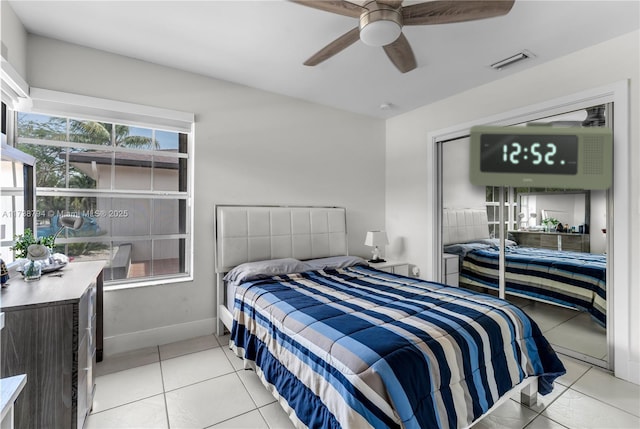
12 h 52 min
